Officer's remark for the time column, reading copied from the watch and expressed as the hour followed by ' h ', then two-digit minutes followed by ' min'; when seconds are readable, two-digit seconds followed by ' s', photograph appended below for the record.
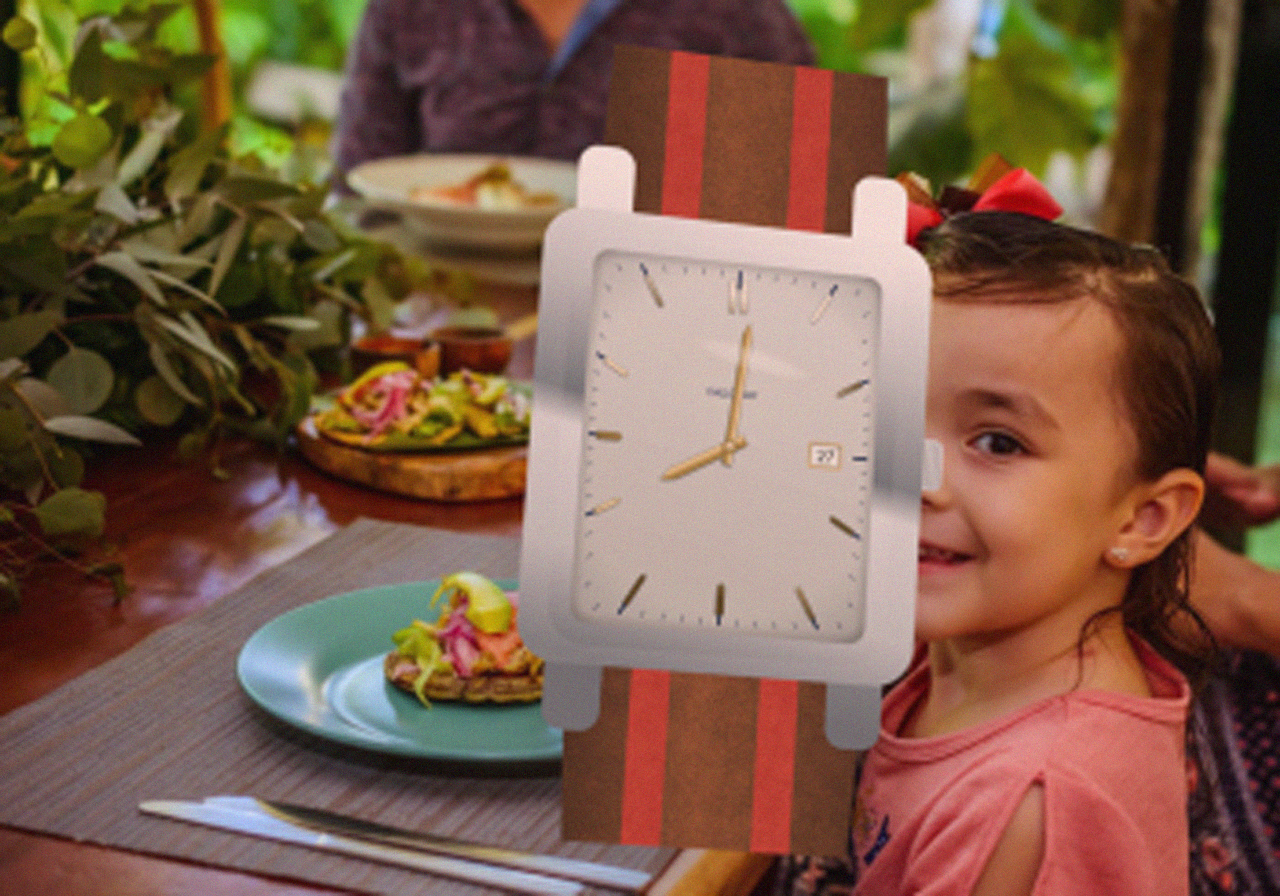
8 h 01 min
